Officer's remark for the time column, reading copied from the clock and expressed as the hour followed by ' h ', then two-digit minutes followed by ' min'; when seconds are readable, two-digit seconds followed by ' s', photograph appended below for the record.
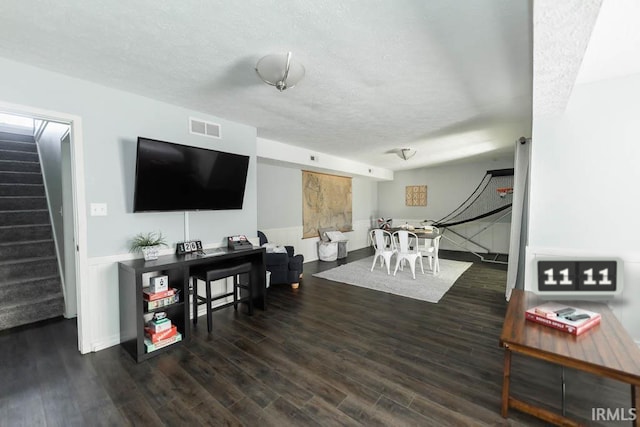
11 h 11 min
